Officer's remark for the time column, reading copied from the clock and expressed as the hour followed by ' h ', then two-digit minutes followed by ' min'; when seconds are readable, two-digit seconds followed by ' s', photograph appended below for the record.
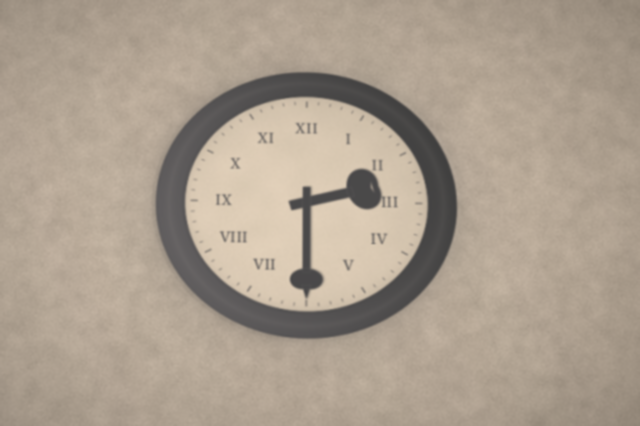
2 h 30 min
